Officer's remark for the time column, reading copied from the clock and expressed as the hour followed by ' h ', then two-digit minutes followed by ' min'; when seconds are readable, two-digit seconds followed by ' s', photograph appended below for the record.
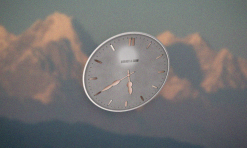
5 h 40 min
